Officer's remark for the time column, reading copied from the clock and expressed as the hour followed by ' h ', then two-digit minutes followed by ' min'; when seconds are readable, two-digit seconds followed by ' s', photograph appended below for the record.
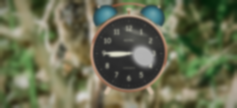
8 h 45 min
